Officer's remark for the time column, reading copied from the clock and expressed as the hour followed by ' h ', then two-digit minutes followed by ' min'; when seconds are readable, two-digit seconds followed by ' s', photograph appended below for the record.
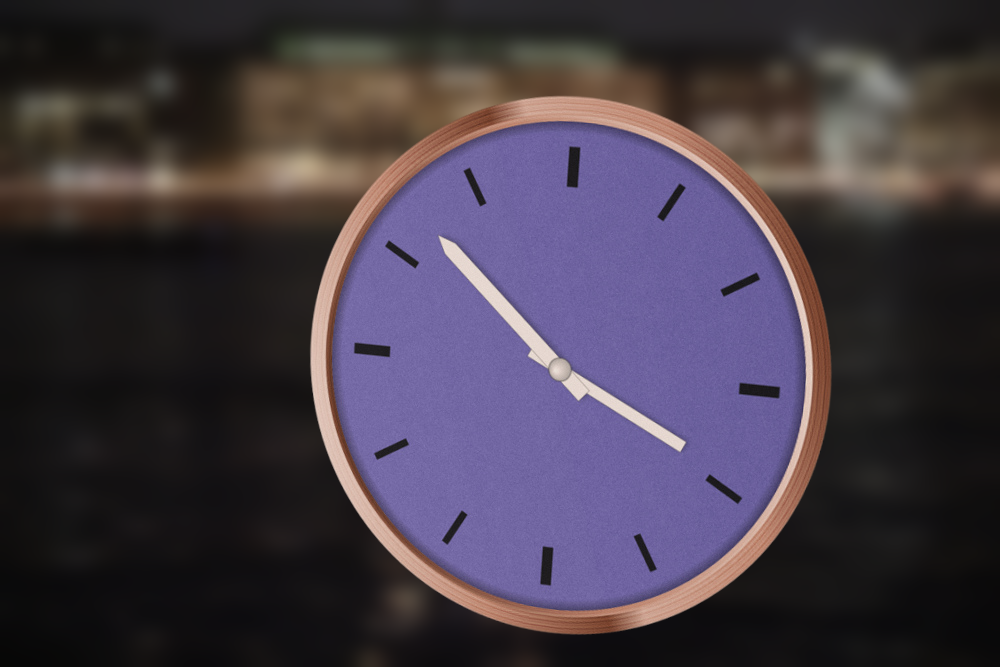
3 h 52 min
